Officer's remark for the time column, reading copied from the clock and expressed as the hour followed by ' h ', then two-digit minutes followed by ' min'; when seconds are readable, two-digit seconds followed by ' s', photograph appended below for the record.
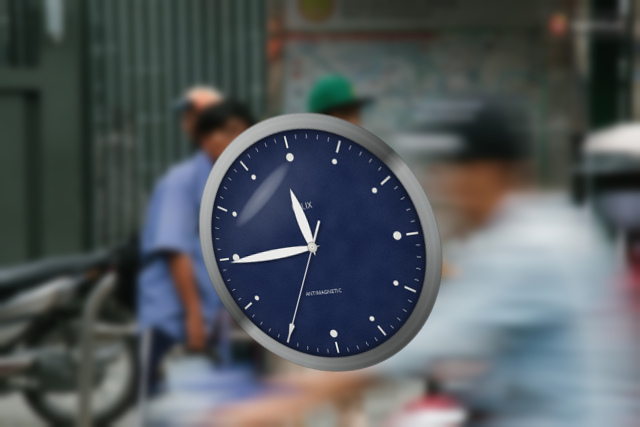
11 h 44 min 35 s
